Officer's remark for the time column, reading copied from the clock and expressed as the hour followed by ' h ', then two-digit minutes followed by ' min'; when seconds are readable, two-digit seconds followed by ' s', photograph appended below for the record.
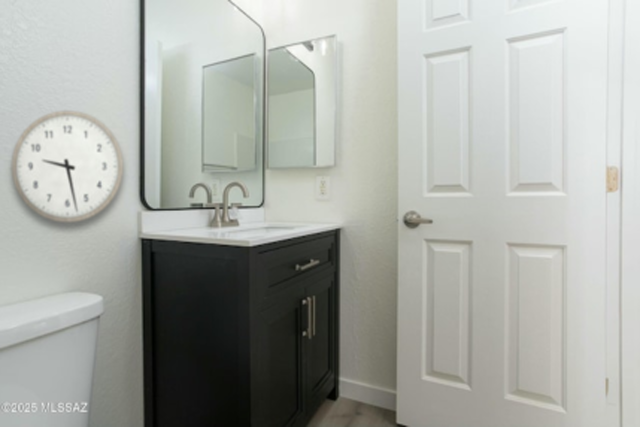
9 h 28 min
